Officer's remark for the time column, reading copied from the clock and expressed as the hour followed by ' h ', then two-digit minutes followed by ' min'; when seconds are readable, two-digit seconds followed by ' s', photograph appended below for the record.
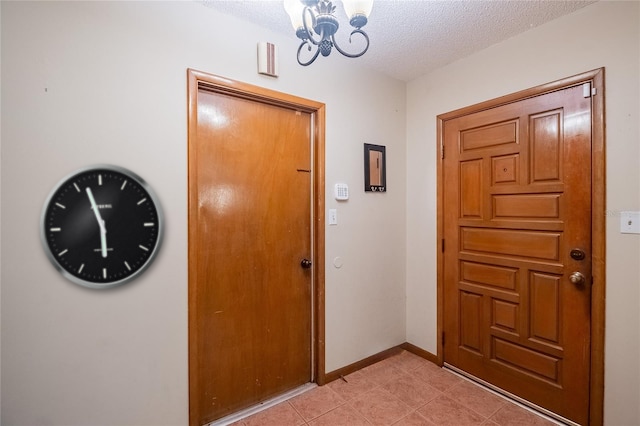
5 h 57 min
